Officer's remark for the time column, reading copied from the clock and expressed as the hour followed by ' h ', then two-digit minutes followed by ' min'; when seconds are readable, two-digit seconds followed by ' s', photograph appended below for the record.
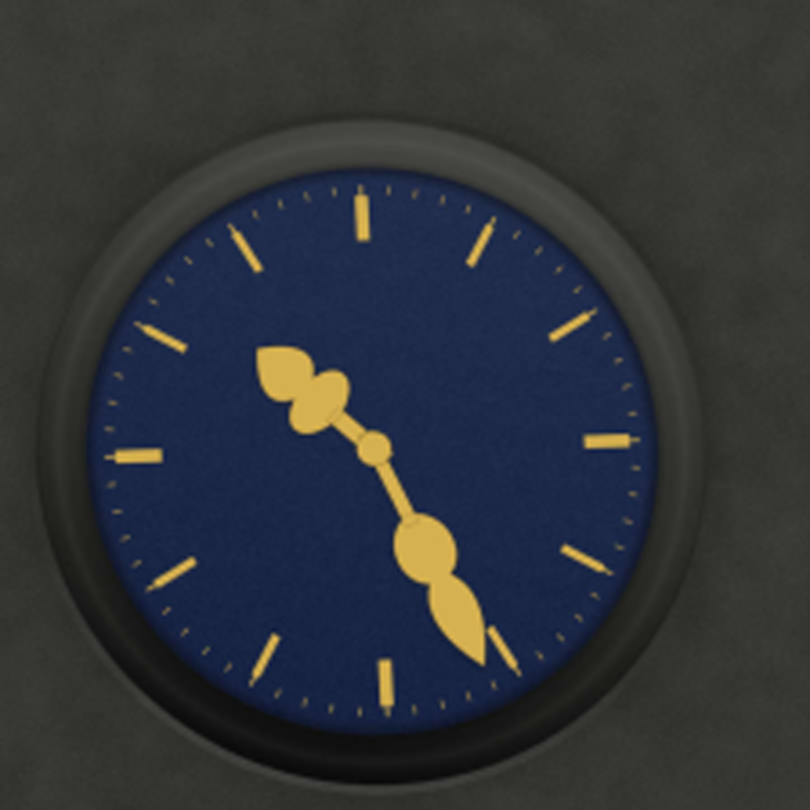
10 h 26 min
